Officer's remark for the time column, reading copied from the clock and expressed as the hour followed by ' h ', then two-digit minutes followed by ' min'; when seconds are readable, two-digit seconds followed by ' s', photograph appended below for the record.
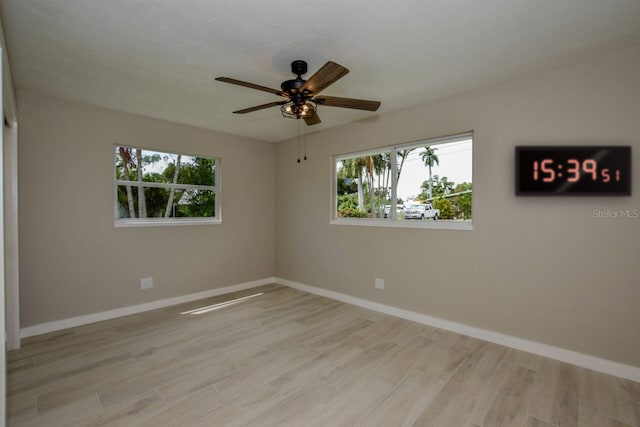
15 h 39 min 51 s
